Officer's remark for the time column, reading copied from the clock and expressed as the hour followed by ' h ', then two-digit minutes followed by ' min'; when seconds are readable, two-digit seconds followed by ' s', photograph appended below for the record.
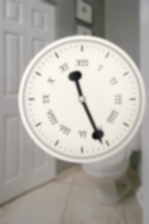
11 h 26 min
